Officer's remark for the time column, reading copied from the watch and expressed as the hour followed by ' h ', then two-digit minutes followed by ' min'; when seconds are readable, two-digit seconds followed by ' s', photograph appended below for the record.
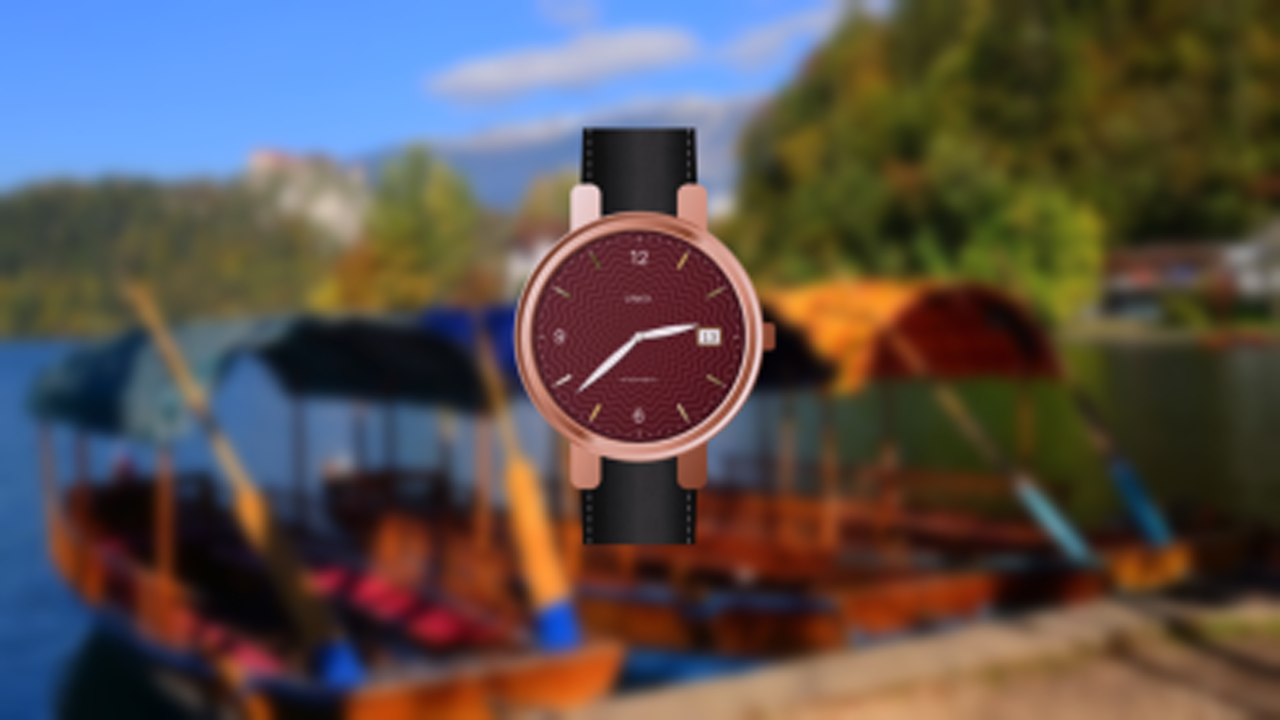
2 h 38 min
